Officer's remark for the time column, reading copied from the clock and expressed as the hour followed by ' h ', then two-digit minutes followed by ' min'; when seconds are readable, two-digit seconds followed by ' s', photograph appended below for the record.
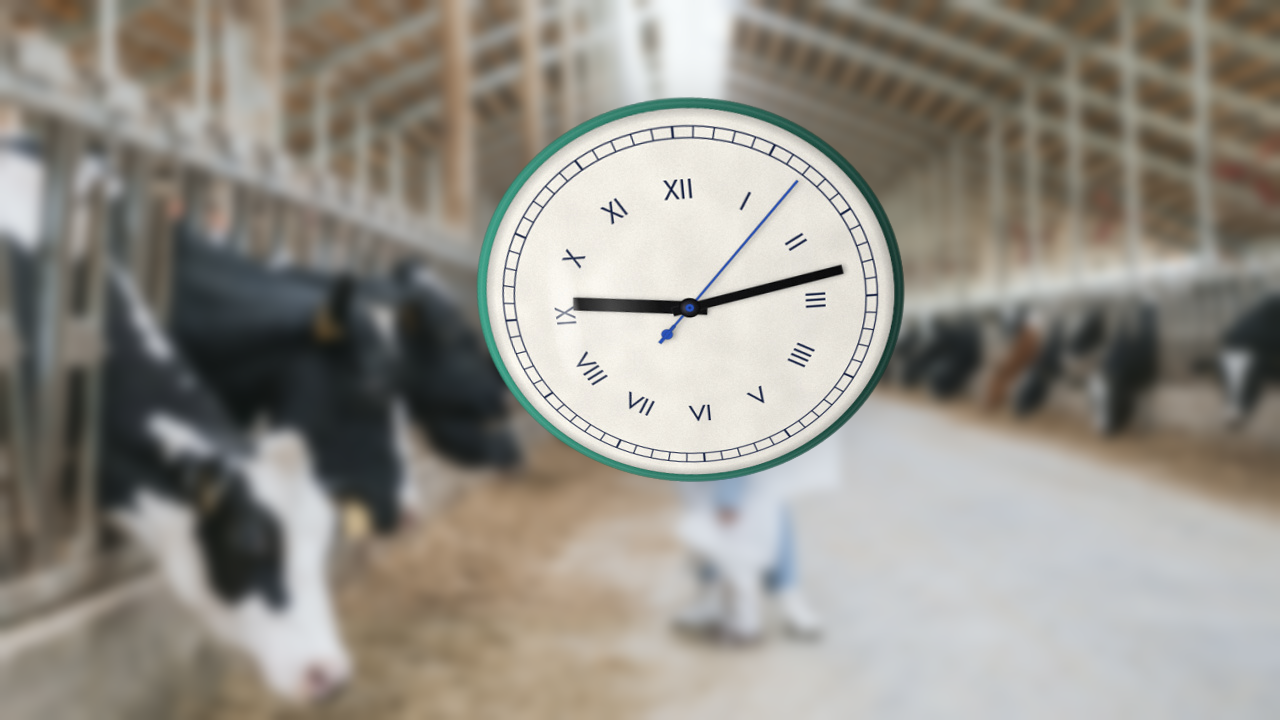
9 h 13 min 07 s
